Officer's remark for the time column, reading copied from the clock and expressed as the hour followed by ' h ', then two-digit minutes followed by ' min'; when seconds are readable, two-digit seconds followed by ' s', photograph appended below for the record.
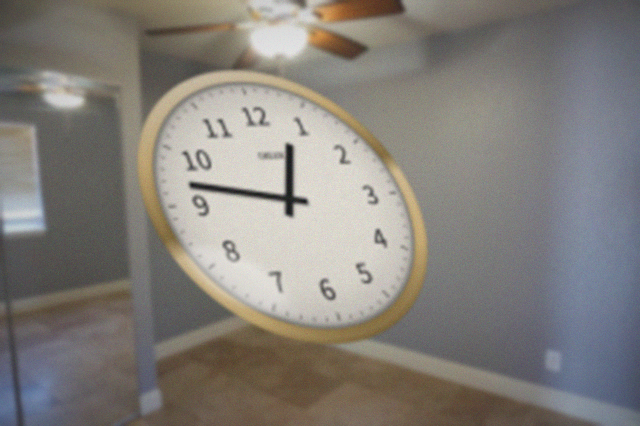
12 h 47 min
